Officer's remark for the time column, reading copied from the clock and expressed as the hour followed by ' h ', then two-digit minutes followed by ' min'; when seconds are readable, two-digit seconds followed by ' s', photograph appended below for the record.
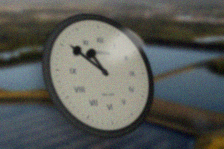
10 h 51 min
